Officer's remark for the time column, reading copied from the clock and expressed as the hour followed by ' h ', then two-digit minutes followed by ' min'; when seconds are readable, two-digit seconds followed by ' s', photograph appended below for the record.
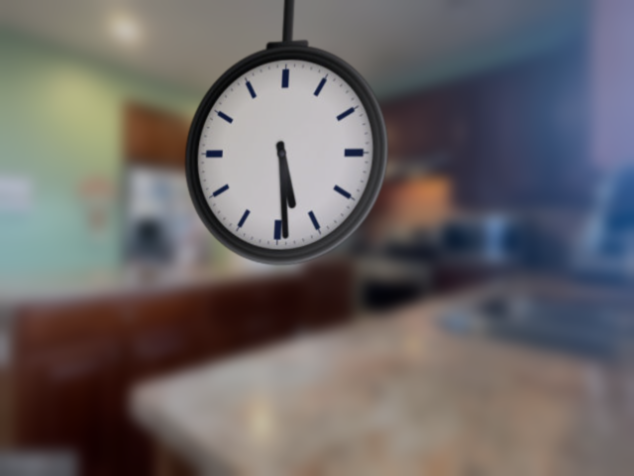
5 h 29 min
